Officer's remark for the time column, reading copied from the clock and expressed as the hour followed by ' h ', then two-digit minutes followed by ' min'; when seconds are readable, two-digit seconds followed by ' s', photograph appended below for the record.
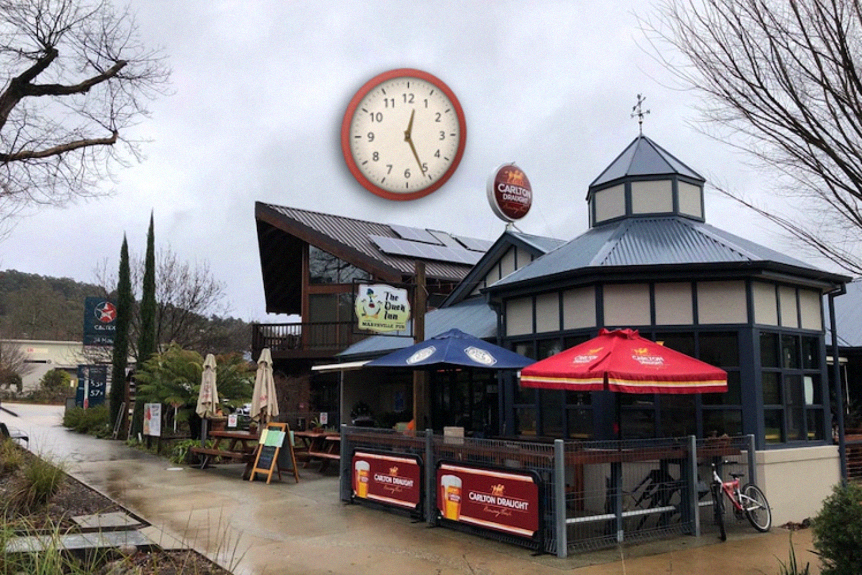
12 h 26 min
